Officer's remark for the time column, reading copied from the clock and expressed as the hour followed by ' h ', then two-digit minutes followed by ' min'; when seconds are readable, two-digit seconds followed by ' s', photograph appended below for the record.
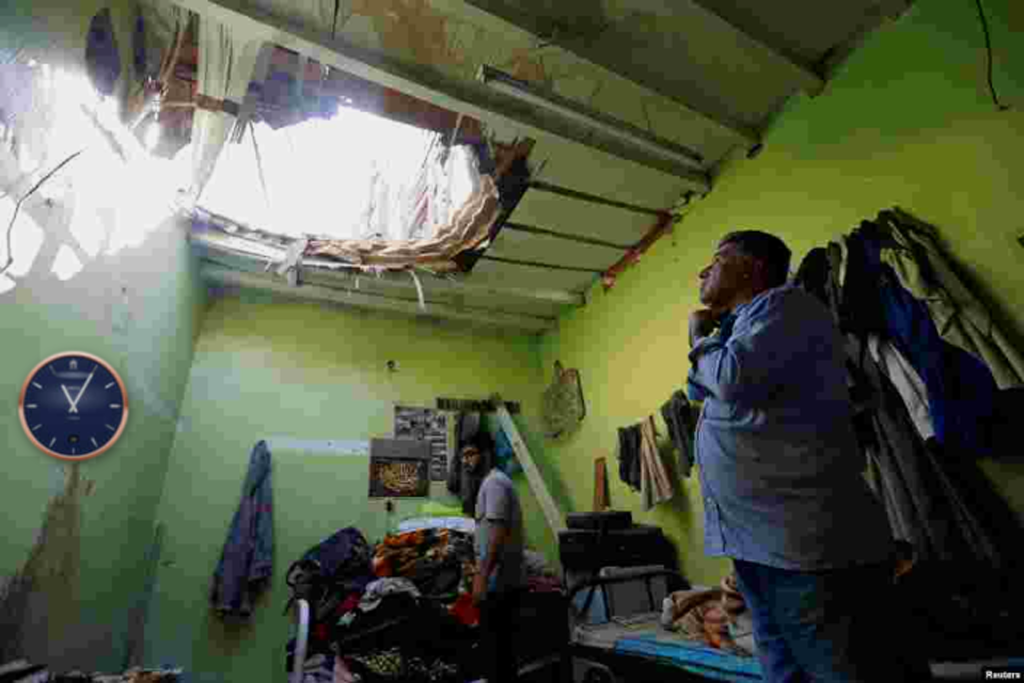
11 h 05 min
